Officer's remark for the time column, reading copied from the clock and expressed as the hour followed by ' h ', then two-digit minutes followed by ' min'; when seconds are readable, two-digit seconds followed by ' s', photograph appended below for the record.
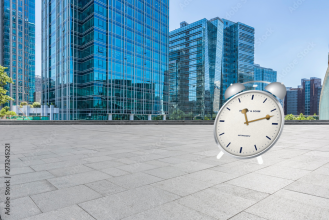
11 h 12 min
